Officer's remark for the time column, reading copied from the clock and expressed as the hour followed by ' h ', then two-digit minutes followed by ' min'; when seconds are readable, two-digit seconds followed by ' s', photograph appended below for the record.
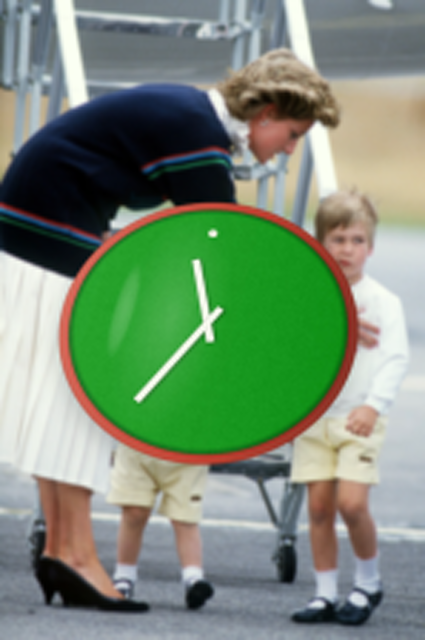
11 h 36 min
